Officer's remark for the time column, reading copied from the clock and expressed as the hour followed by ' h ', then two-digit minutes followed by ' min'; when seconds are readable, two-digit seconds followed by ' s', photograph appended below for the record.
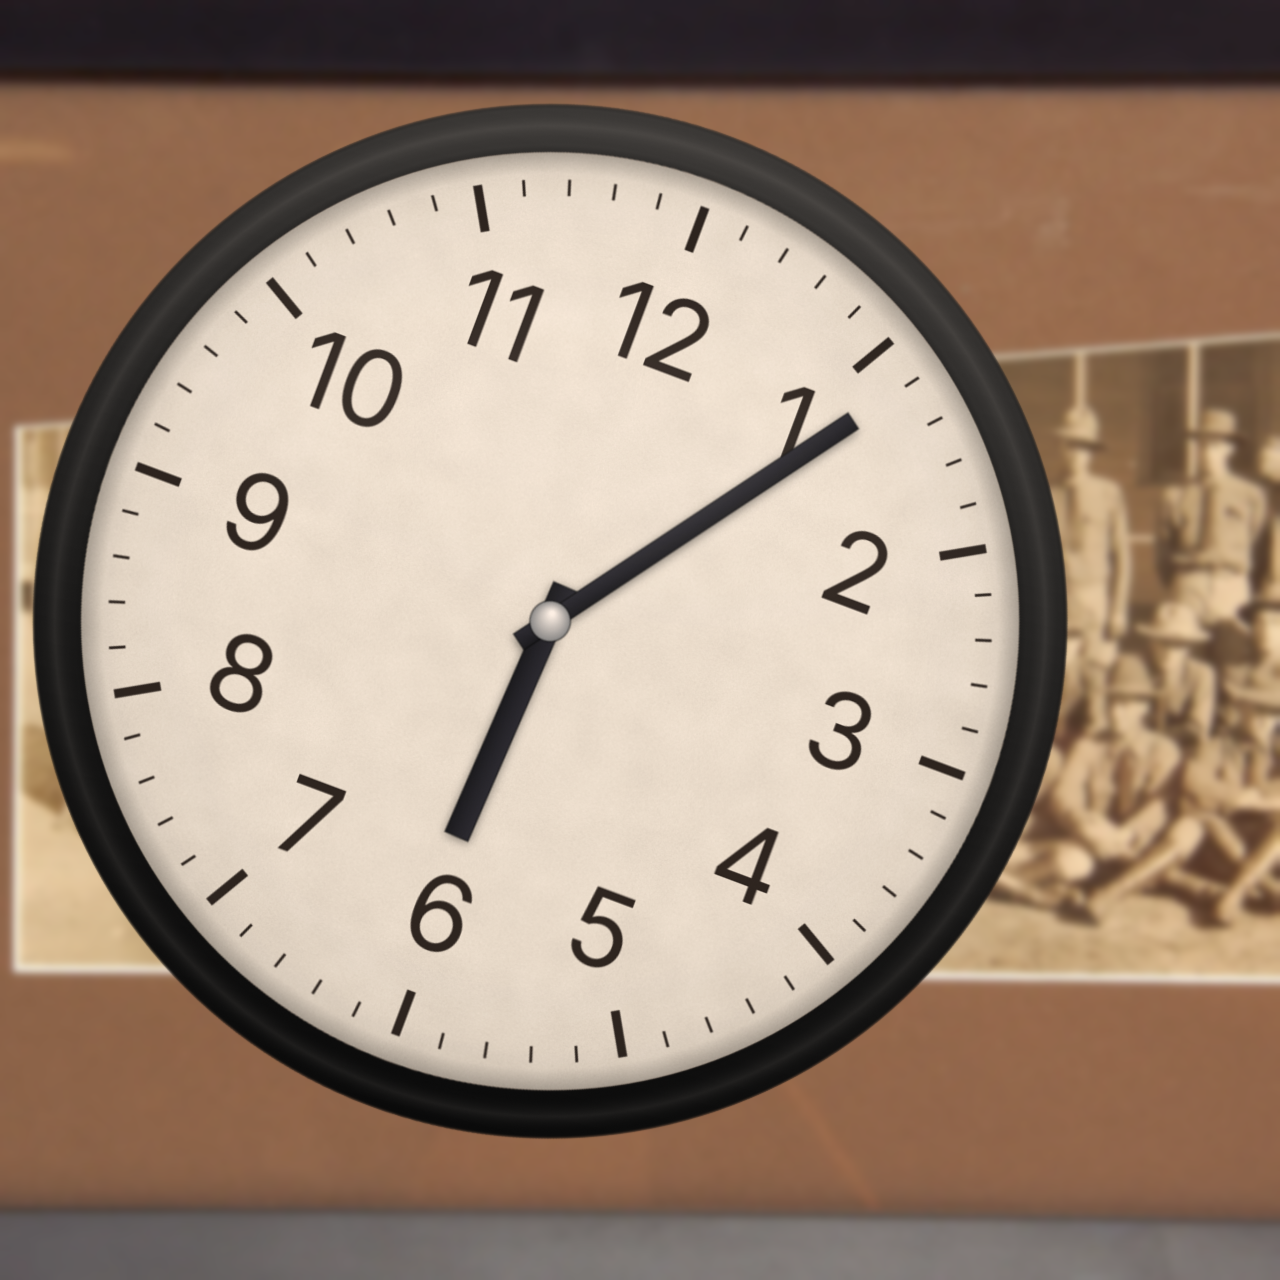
6 h 06 min
